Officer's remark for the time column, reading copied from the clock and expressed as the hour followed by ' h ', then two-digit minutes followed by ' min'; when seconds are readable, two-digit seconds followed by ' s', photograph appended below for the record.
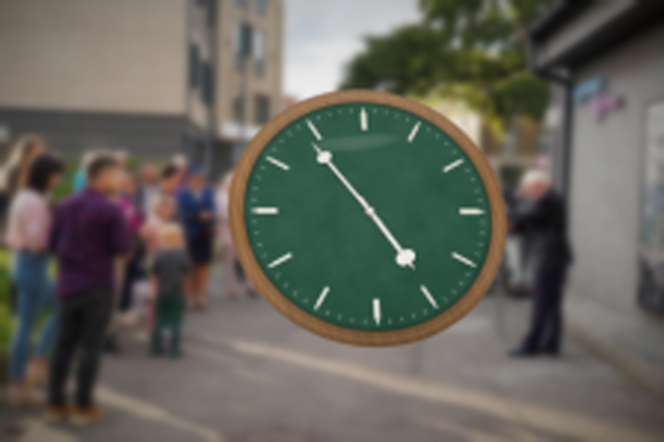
4 h 54 min
